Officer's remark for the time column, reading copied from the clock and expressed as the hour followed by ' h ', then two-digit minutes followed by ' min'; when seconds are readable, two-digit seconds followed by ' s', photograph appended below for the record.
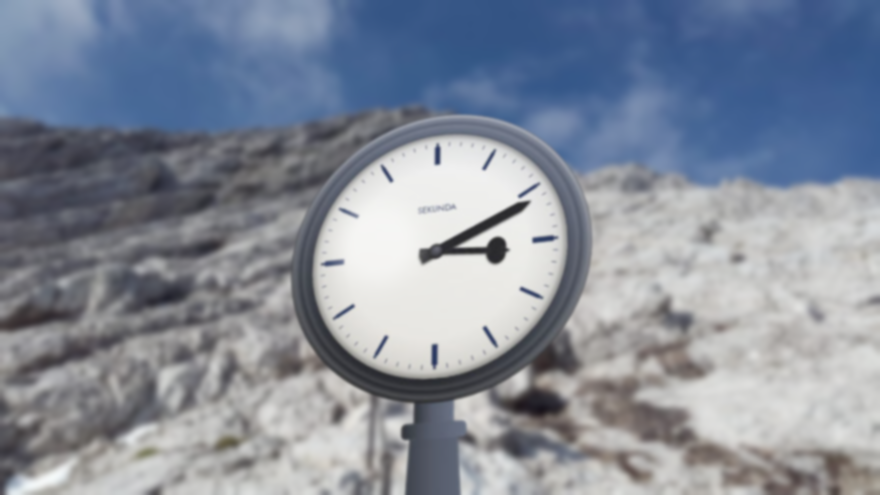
3 h 11 min
